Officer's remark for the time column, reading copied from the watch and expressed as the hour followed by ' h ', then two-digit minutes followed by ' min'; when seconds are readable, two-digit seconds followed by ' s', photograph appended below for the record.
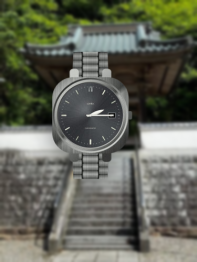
2 h 15 min
